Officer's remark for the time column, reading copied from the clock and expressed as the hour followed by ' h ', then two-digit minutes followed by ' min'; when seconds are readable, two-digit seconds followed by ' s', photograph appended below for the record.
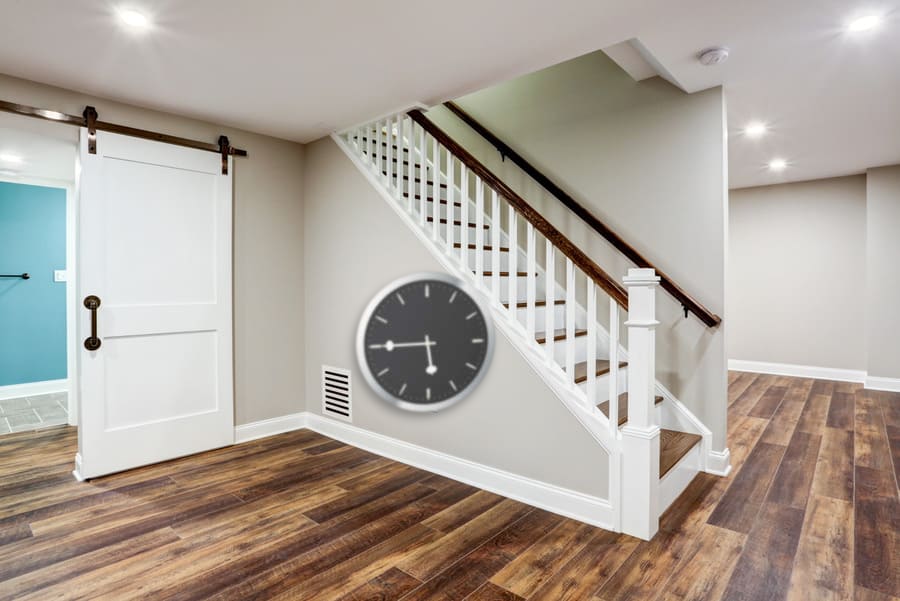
5 h 45 min
